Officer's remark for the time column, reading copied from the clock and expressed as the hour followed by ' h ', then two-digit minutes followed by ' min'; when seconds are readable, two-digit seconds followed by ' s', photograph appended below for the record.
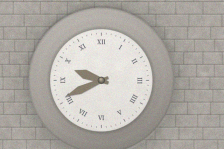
9 h 41 min
